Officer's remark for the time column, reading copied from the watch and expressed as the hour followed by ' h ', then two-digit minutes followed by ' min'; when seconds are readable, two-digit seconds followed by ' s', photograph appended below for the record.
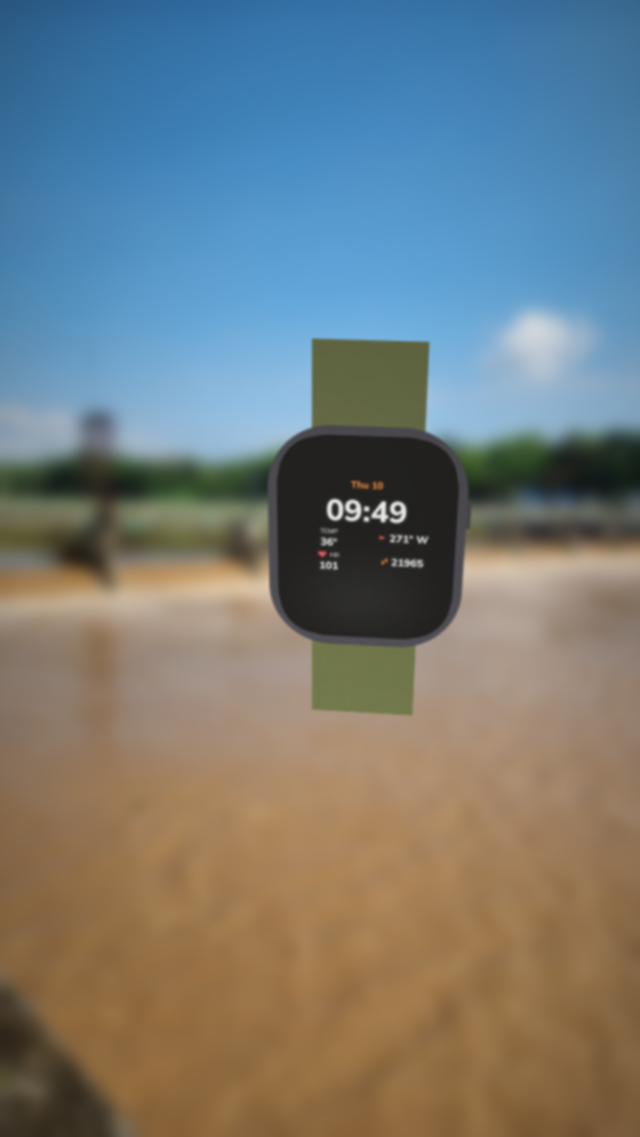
9 h 49 min
